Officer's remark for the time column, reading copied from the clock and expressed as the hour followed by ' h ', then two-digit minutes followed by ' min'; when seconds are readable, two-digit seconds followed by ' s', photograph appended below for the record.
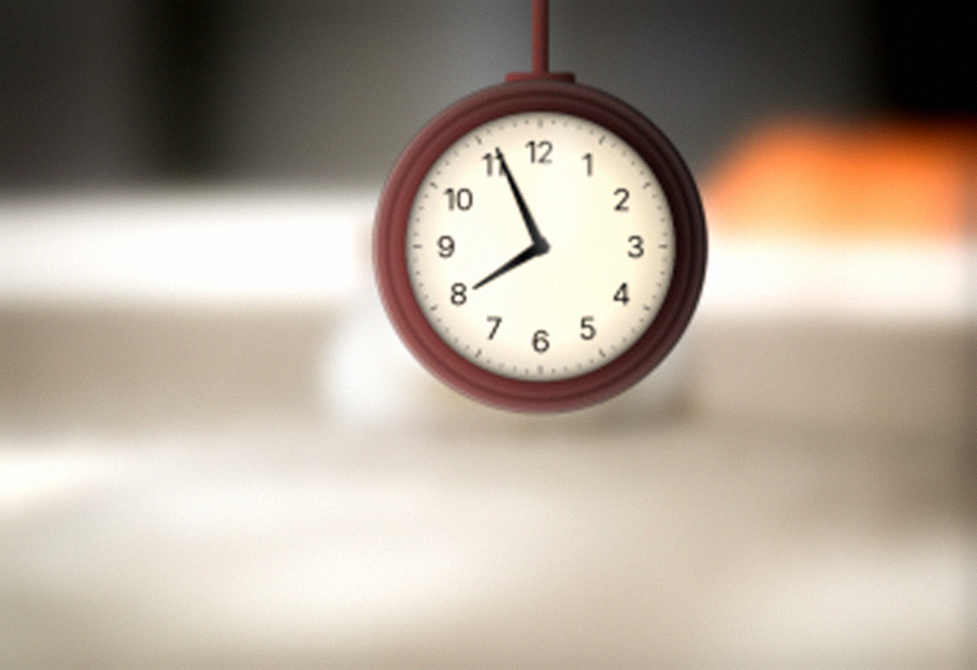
7 h 56 min
